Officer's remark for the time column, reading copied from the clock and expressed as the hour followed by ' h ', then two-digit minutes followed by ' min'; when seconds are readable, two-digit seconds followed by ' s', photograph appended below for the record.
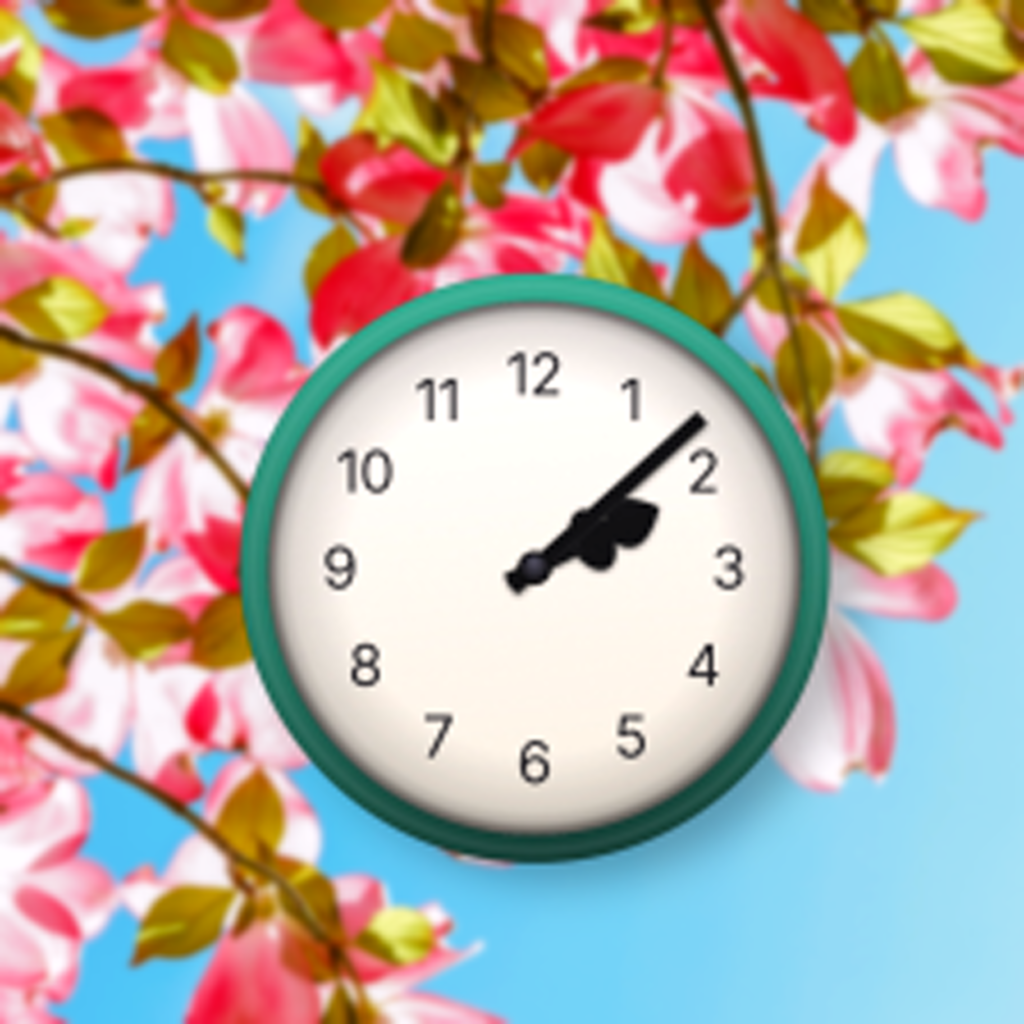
2 h 08 min
